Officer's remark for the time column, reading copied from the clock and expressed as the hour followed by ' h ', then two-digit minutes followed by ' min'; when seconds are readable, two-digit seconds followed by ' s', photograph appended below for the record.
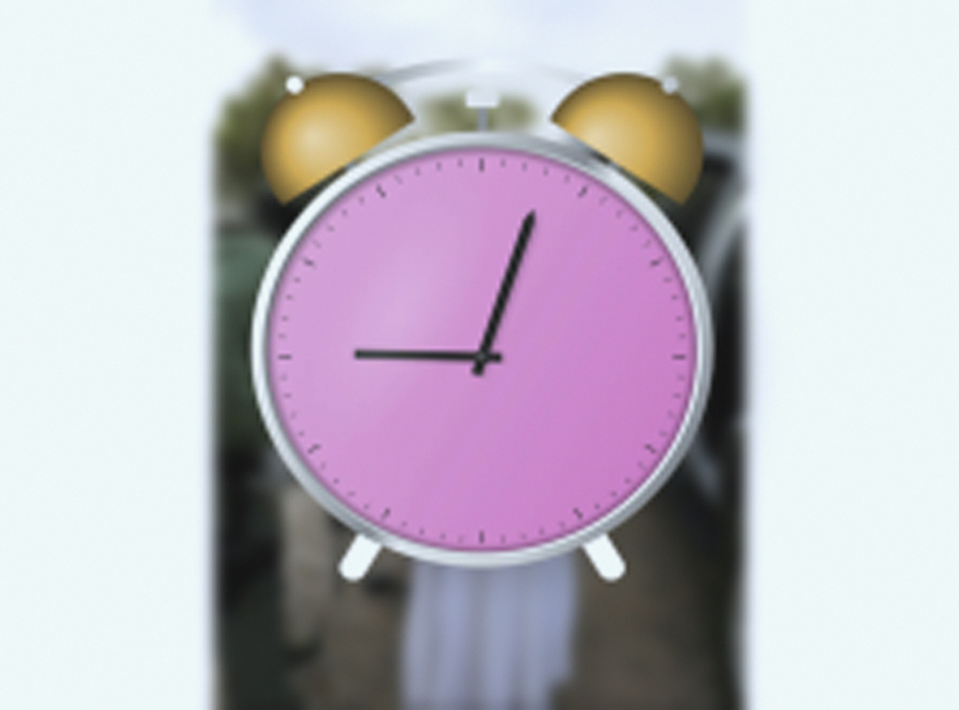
9 h 03 min
